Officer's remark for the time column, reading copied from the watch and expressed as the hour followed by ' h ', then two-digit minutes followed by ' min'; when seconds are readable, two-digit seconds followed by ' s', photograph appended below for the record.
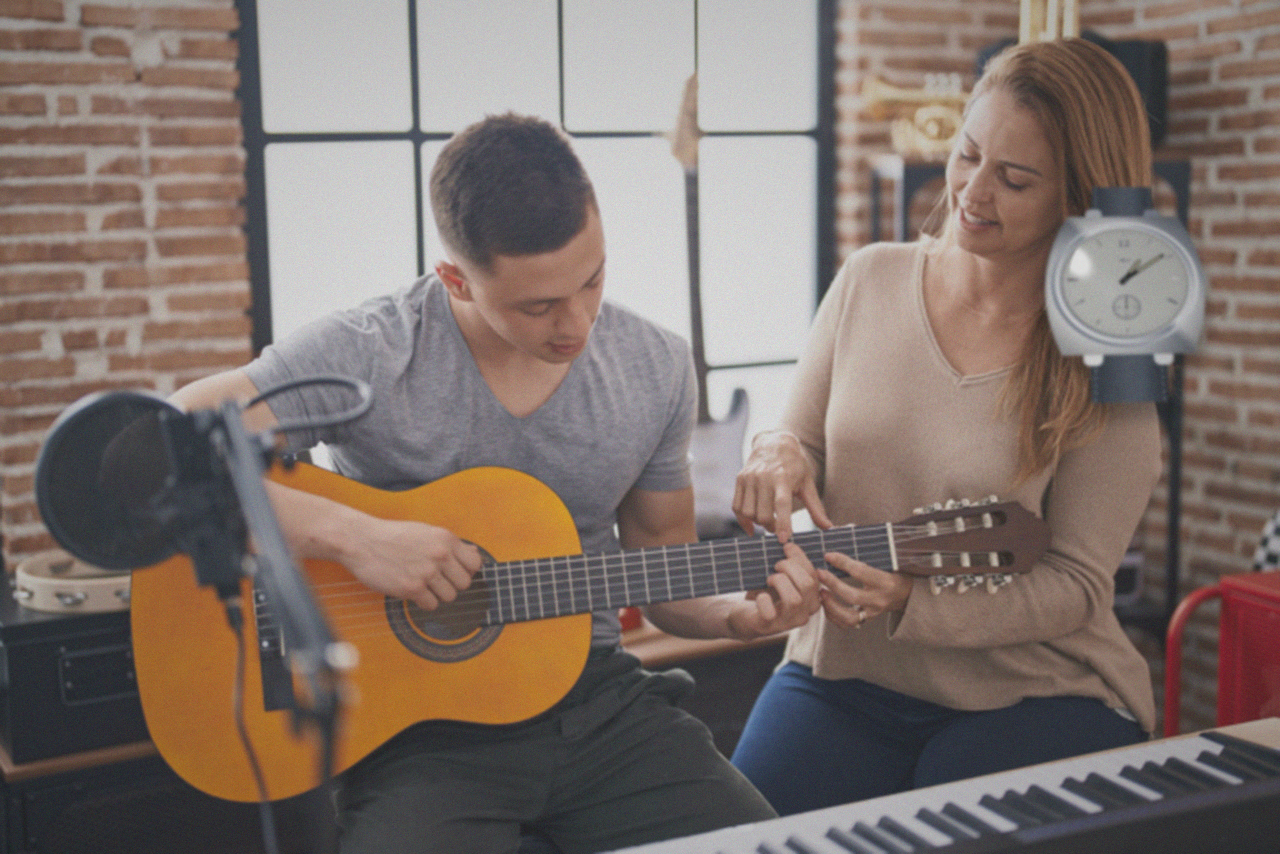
1 h 09 min
